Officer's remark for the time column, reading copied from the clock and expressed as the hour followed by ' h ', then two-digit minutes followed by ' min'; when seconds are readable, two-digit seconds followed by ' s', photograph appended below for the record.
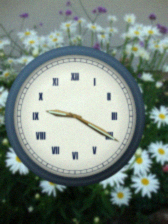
9 h 20 min
